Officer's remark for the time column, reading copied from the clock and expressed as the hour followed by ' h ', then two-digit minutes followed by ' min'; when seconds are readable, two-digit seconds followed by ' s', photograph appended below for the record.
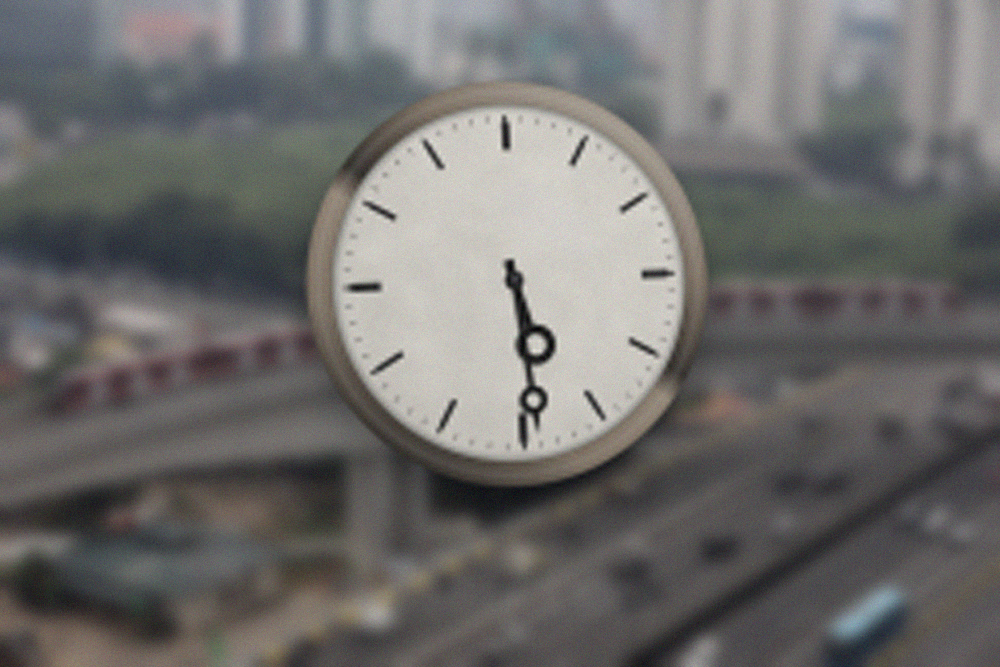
5 h 29 min
